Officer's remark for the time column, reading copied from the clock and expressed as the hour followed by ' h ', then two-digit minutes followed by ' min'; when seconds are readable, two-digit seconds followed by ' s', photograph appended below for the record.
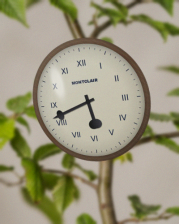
5 h 42 min
